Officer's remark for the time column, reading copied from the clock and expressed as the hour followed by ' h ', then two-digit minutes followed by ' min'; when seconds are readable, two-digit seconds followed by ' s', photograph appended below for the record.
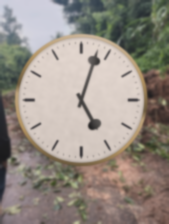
5 h 03 min
